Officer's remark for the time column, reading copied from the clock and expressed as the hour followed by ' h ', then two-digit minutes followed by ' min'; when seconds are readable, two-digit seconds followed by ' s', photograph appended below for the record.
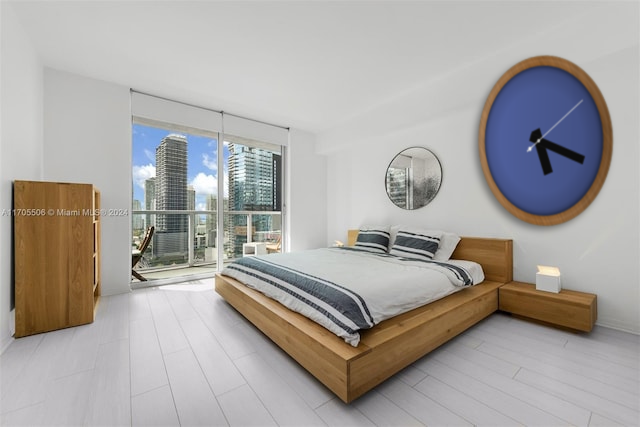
5 h 18 min 09 s
